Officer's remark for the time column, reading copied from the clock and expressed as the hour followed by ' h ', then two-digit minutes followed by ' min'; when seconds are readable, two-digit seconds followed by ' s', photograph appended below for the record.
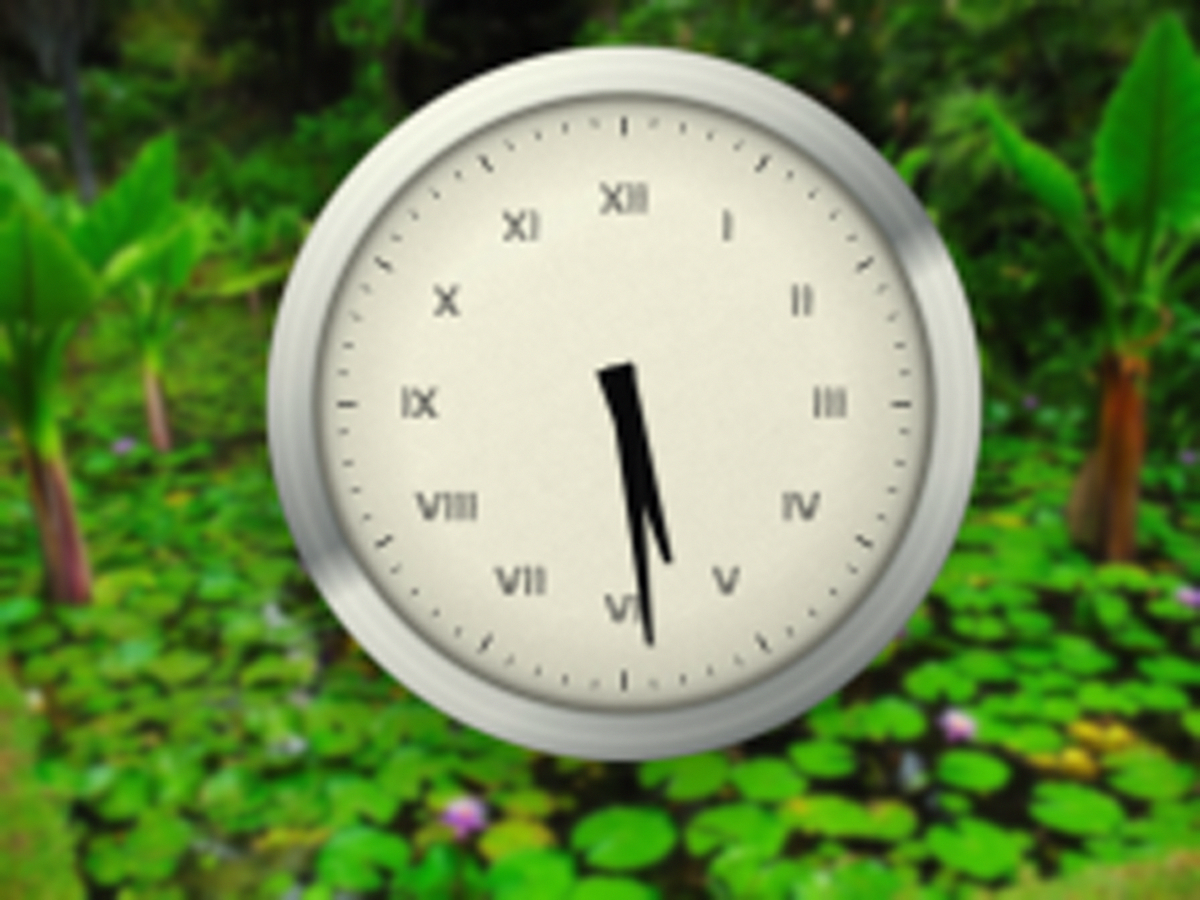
5 h 29 min
